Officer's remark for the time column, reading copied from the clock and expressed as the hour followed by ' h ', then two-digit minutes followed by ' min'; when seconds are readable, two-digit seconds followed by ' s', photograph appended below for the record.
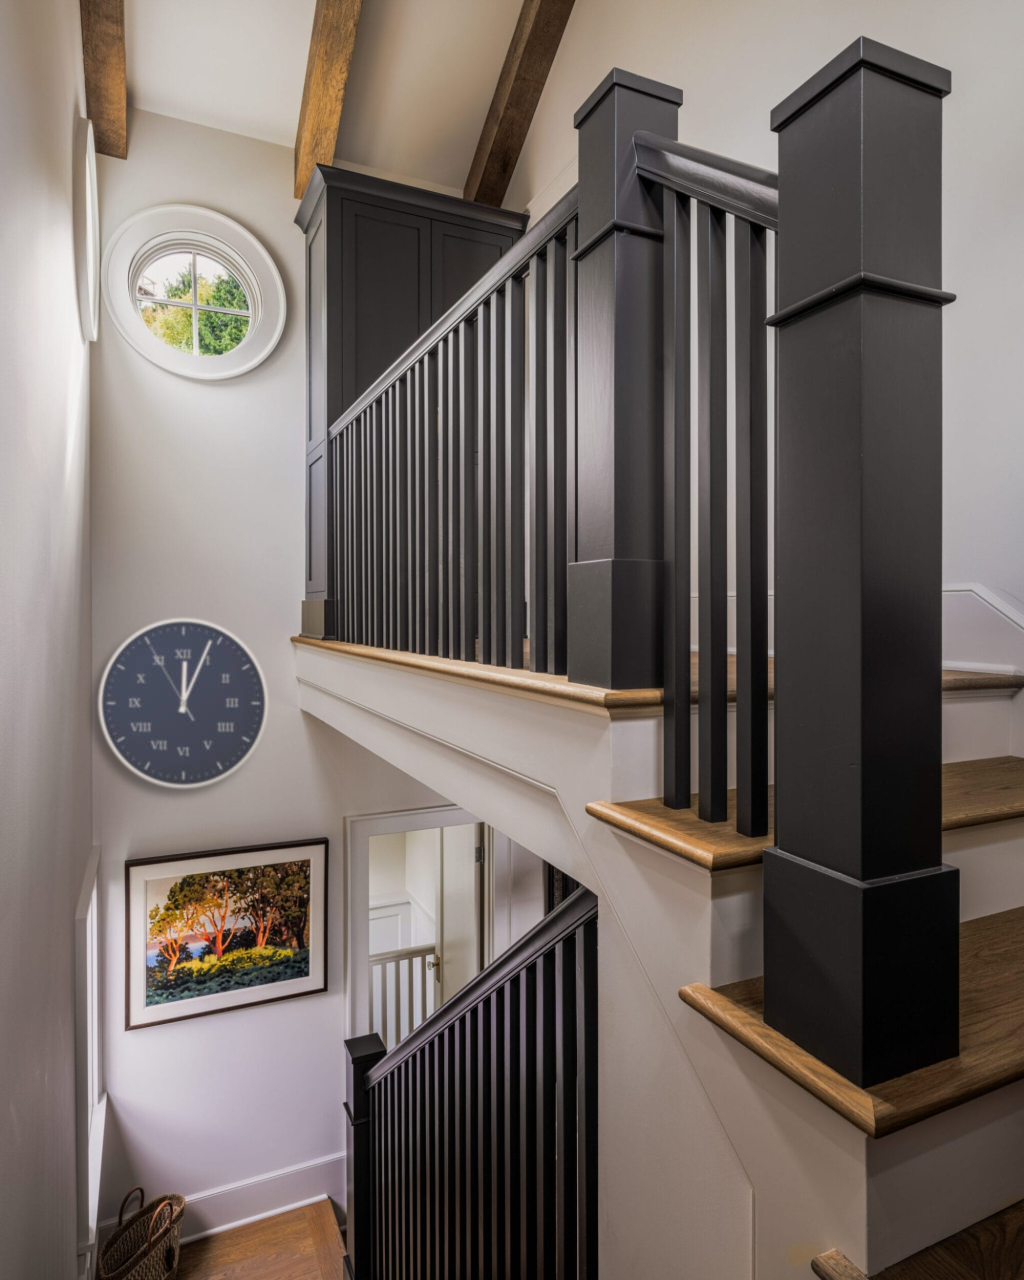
12 h 03 min 55 s
